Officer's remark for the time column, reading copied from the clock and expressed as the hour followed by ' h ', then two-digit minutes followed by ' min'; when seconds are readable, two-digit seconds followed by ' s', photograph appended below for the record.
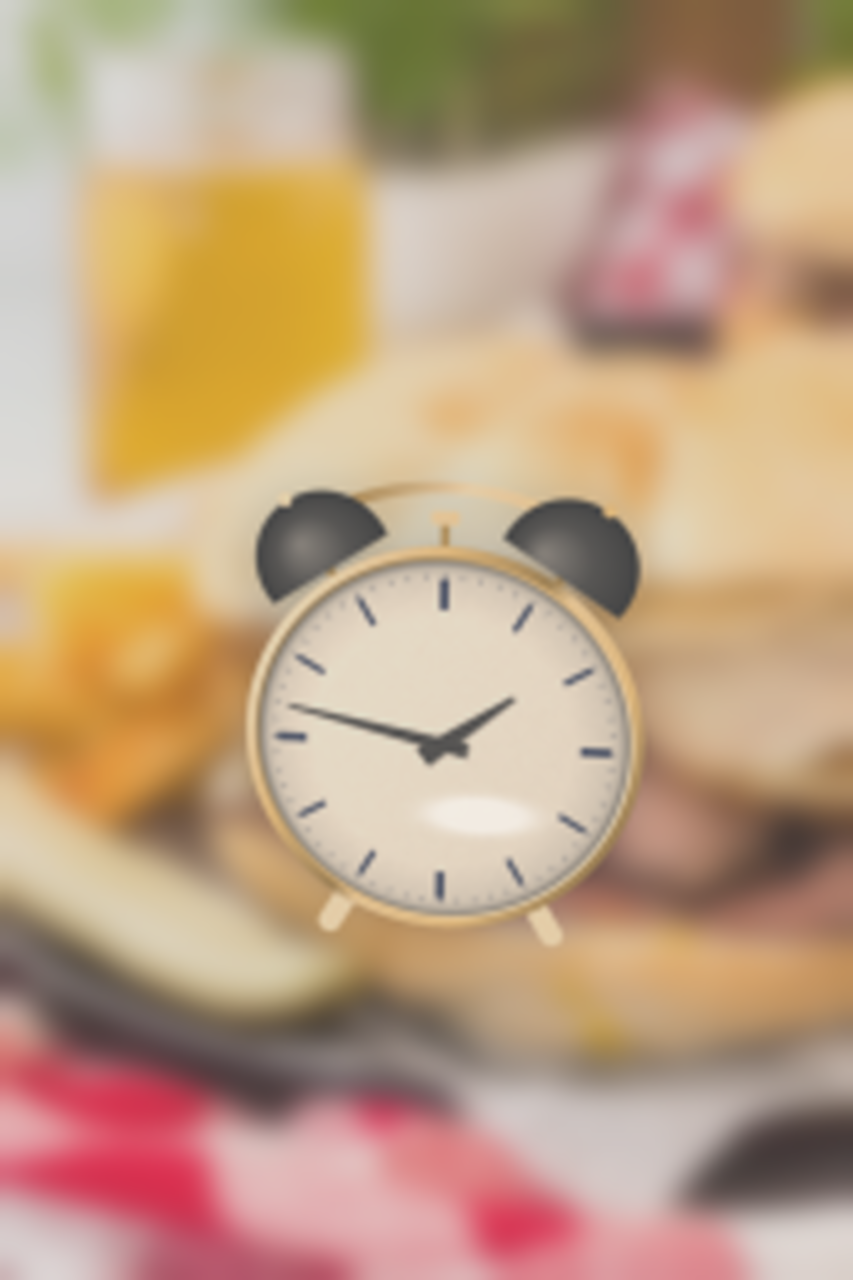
1 h 47 min
